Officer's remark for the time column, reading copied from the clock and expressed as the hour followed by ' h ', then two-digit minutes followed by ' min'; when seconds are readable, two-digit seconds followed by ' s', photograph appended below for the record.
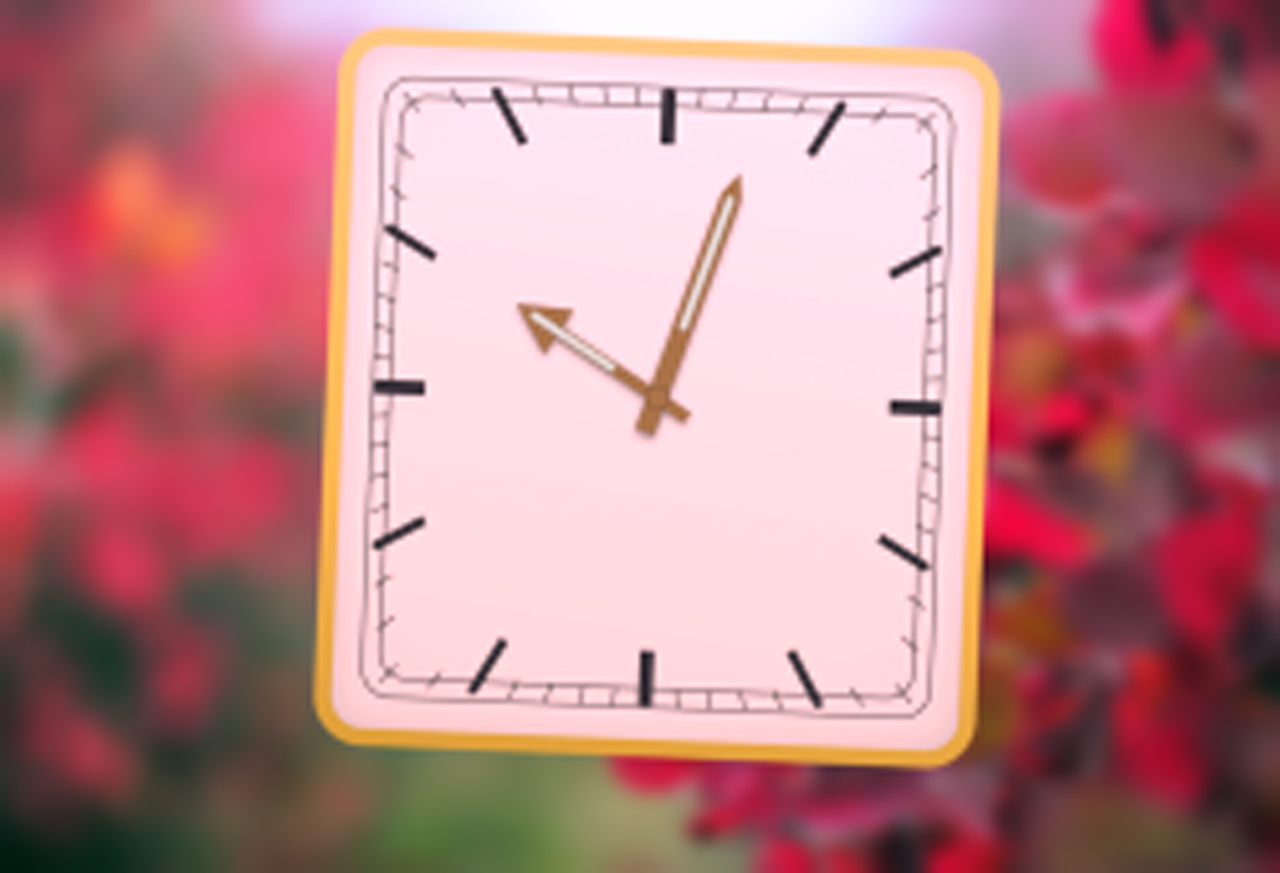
10 h 03 min
